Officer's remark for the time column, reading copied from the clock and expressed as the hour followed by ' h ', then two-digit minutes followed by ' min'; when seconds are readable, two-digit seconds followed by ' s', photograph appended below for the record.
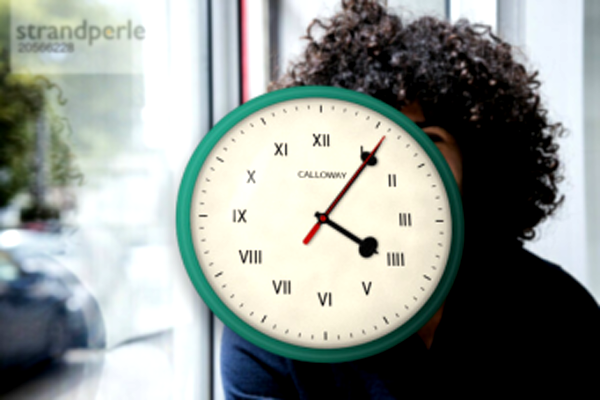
4 h 06 min 06 s
